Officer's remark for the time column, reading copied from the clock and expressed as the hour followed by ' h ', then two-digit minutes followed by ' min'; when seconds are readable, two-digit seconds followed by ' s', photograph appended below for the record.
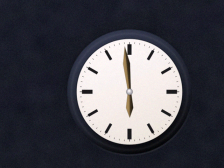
5 h 59 min
